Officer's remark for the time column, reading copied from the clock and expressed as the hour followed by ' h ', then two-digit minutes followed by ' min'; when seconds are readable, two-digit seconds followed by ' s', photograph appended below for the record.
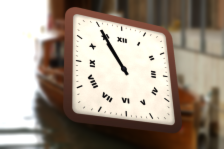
10 h 55 min
